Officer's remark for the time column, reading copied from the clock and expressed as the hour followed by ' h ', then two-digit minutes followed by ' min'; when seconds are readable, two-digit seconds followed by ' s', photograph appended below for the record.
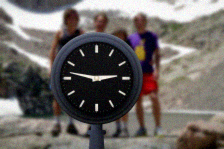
2 h 47 min
